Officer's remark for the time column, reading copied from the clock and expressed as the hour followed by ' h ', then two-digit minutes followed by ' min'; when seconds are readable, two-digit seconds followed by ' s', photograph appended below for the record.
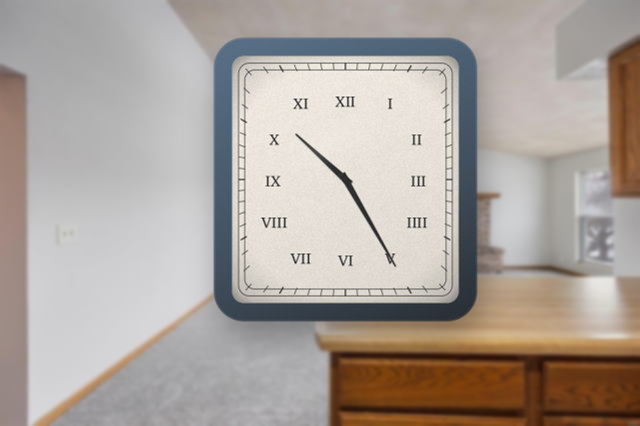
10 h 25 min
